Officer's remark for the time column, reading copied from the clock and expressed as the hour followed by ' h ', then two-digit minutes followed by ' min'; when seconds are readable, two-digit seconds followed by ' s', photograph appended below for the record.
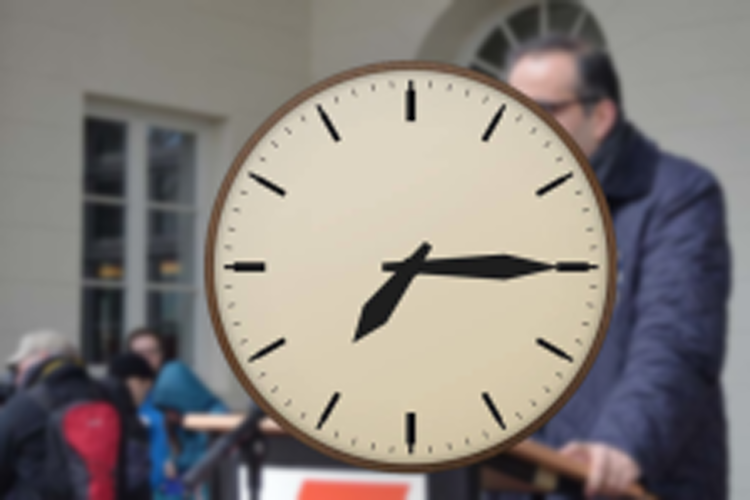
7 h 15 min
